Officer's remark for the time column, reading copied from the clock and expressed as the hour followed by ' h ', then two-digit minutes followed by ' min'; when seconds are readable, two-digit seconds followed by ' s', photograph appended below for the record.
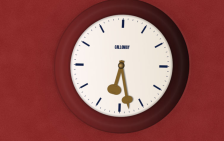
6 h 28 min
